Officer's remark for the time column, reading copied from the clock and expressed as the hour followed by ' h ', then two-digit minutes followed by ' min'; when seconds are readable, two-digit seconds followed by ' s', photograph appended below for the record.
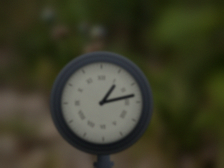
1 h 13 min
